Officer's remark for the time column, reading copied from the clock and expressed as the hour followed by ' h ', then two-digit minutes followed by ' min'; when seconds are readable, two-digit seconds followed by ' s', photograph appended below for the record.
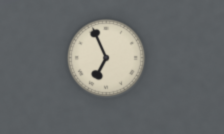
6 h 56 min
